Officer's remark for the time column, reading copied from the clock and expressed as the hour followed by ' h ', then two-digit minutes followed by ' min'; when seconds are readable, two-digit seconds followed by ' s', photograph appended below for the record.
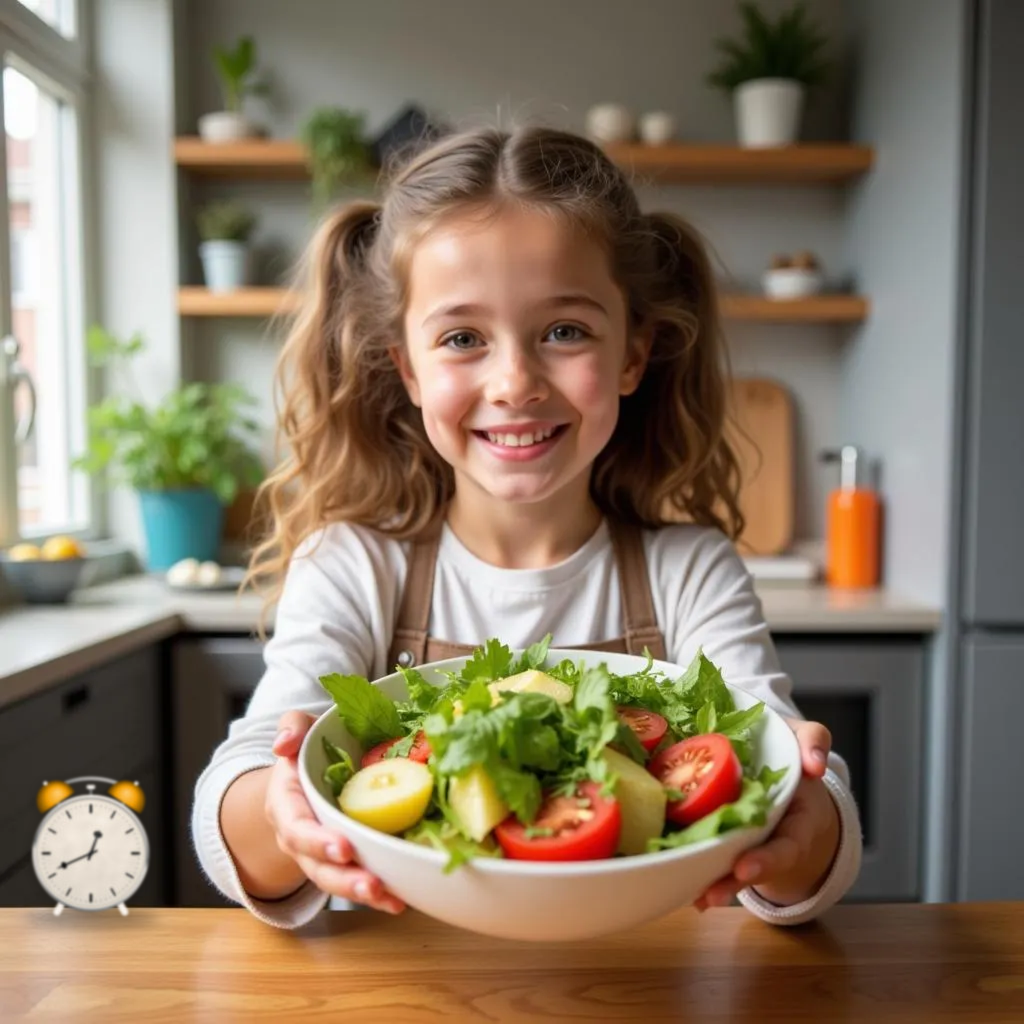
12 h 41 min
